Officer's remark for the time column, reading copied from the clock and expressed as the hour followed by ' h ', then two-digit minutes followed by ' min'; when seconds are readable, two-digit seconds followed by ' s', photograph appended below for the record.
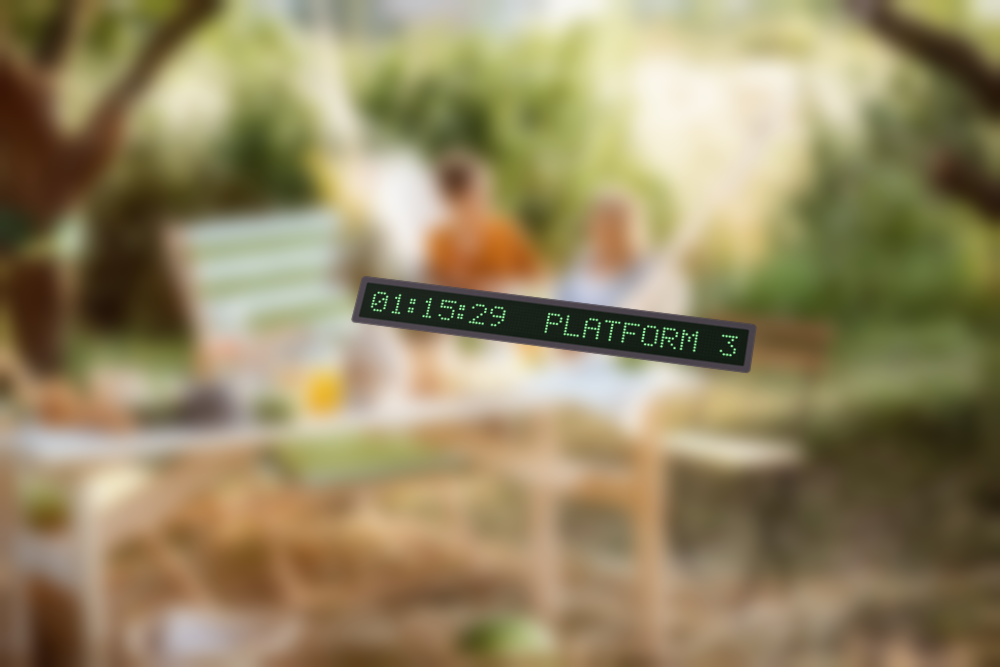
1 h 15 min 29 s
